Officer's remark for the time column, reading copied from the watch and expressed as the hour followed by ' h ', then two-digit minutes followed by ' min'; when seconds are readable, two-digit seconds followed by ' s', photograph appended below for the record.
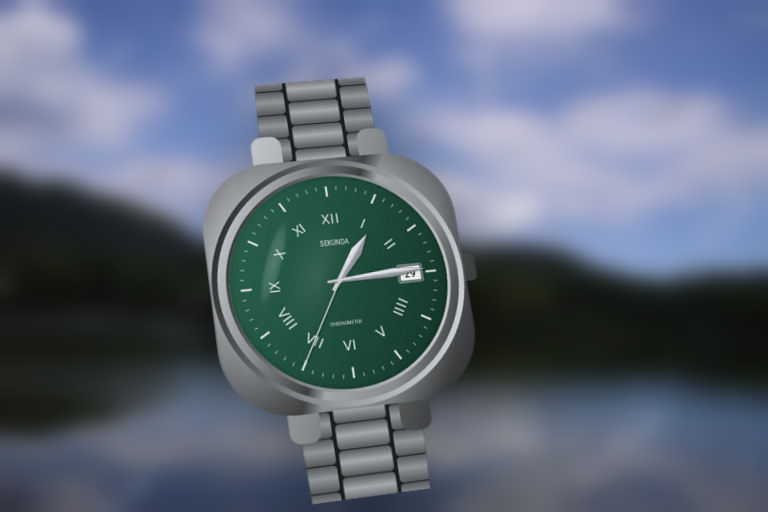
1 h 14 min 35 s
